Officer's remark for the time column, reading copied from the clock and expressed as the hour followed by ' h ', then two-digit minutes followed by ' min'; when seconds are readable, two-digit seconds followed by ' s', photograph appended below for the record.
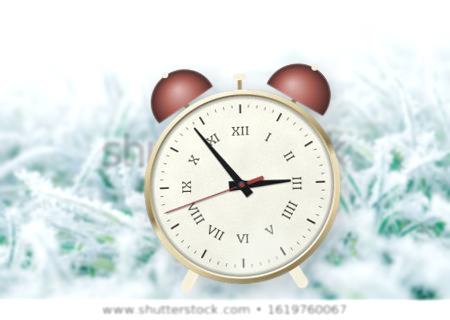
2 h 53 min 42 s
